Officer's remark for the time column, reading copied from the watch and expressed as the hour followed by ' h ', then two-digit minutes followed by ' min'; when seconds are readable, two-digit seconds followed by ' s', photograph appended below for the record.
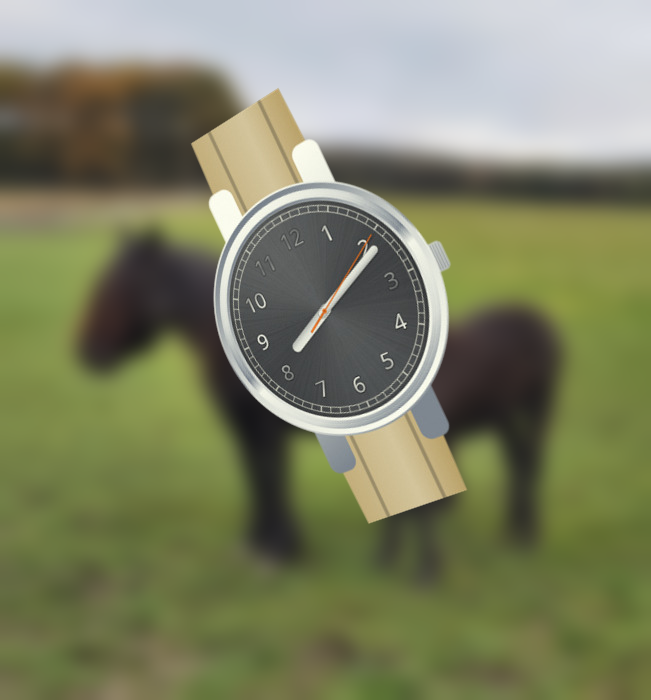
8 h 11 min 10 s
